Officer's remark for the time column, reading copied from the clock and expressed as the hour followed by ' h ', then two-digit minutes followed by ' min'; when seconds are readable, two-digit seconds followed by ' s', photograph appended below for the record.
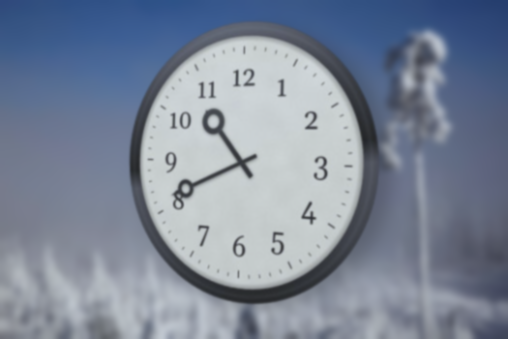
10 h 41 min
